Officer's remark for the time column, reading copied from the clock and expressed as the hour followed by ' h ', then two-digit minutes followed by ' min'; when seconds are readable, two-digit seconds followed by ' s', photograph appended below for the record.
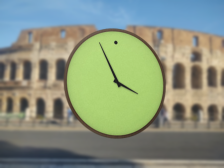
3 h 56 min
